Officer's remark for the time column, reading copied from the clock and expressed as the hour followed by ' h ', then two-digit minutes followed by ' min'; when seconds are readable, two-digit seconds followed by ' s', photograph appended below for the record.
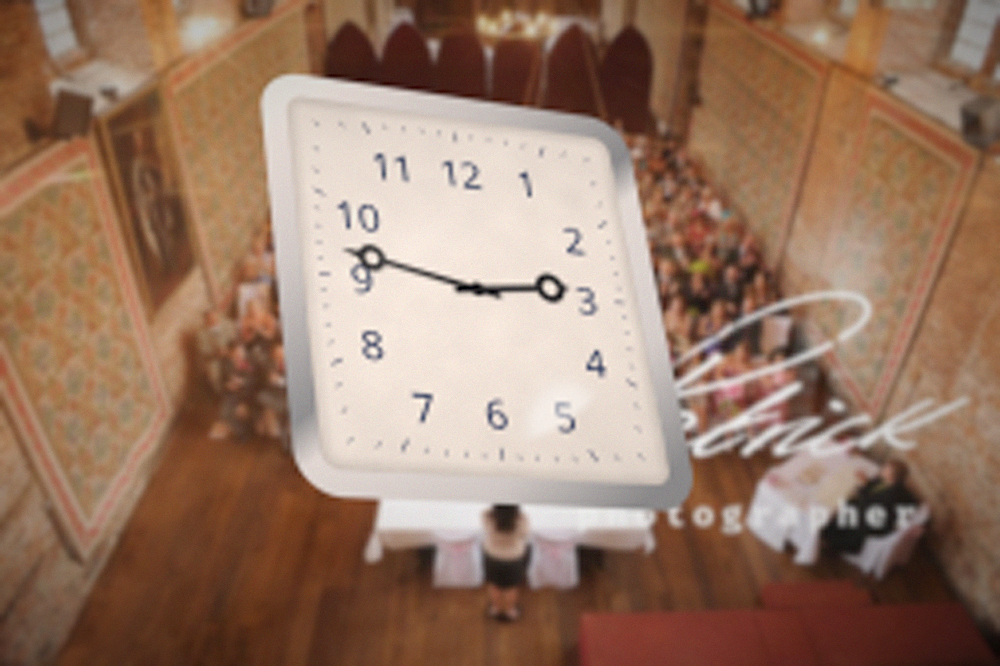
2 h 47 min
